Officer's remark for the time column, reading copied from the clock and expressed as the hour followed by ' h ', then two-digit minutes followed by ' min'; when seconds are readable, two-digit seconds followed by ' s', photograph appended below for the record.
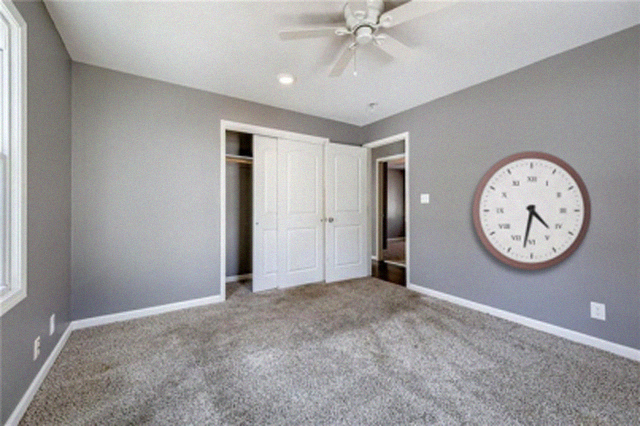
4 h 32 min
